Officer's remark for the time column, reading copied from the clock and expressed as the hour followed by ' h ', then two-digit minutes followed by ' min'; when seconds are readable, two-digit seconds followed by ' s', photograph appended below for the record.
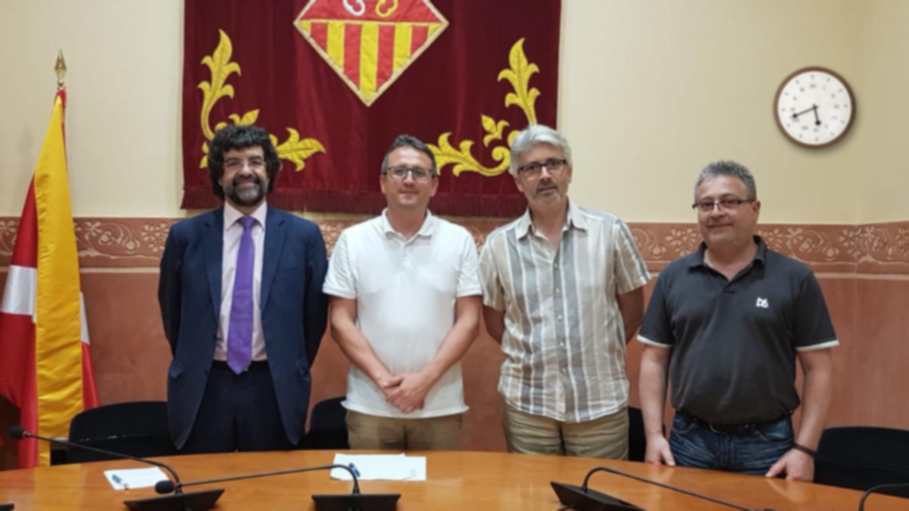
5 h 42 min
